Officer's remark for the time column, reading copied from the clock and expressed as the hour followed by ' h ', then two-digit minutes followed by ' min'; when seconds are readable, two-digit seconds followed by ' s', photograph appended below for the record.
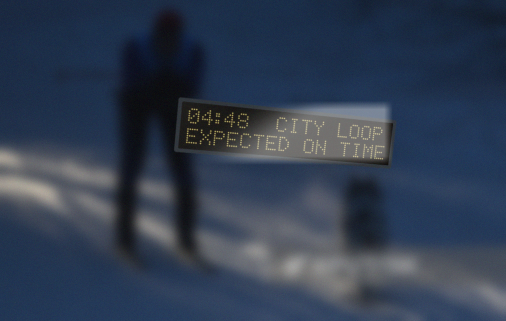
4 h 48 min
